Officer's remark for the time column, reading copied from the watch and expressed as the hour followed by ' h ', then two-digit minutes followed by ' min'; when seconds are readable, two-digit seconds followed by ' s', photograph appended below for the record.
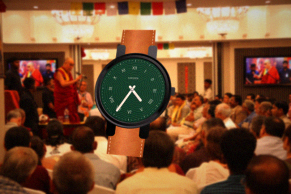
4 h 35 min
